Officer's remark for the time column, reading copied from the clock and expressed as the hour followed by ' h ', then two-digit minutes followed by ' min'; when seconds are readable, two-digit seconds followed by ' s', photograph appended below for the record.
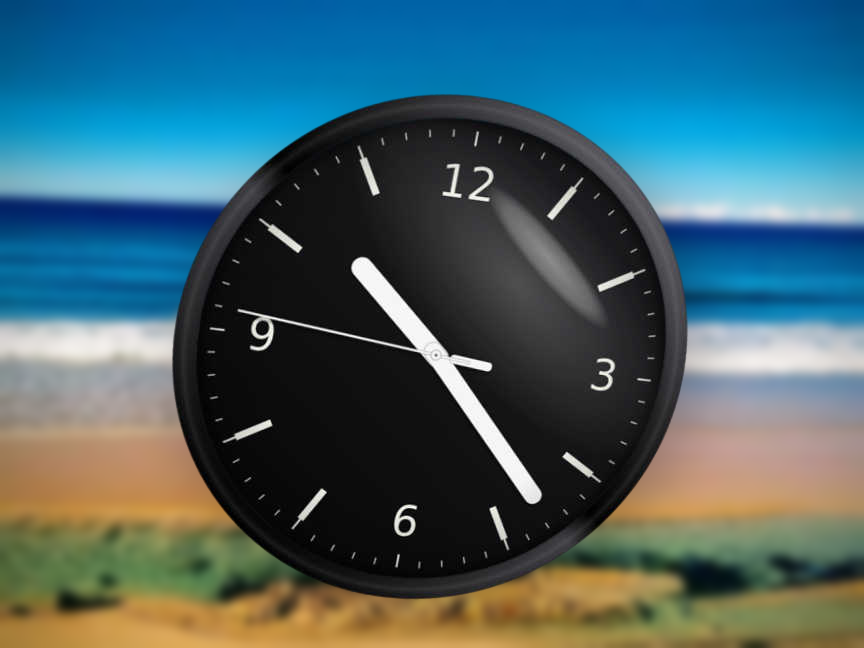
10 h 22 min 46 s
